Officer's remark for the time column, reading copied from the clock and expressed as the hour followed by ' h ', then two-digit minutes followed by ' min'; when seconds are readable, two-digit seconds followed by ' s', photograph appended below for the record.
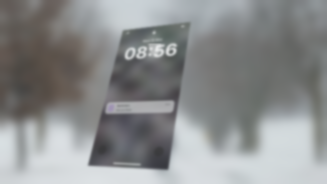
8 h 56 min
